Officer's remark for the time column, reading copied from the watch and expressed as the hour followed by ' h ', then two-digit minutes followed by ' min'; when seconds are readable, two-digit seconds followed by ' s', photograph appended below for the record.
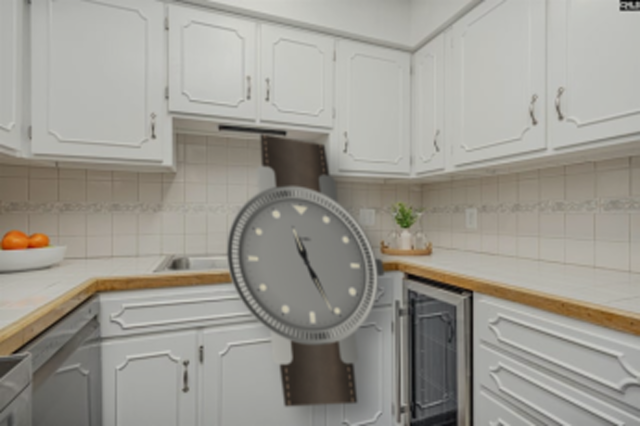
11 h 26 min
